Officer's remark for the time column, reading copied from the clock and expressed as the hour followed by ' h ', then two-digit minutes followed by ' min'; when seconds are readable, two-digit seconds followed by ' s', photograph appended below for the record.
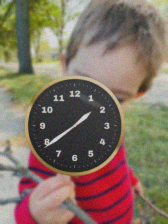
1 h 39 min
